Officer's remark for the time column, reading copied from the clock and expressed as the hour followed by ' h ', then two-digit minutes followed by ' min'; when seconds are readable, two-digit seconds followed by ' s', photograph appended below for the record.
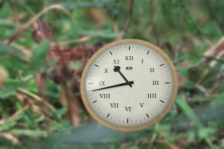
10 h 43 min
